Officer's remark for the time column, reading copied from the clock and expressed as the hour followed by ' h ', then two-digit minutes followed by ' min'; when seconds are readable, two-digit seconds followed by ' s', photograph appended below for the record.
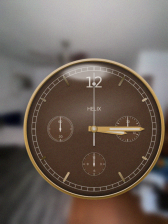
3 h 15 min
